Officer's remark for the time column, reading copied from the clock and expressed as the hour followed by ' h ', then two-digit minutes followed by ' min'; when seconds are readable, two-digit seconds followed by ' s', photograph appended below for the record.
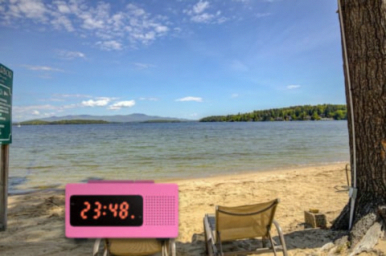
23 h 48 min
